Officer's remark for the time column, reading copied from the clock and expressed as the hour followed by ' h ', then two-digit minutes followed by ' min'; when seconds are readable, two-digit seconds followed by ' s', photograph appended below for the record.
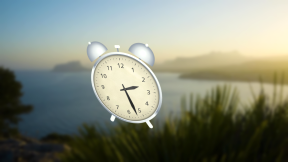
2 h 27 min
